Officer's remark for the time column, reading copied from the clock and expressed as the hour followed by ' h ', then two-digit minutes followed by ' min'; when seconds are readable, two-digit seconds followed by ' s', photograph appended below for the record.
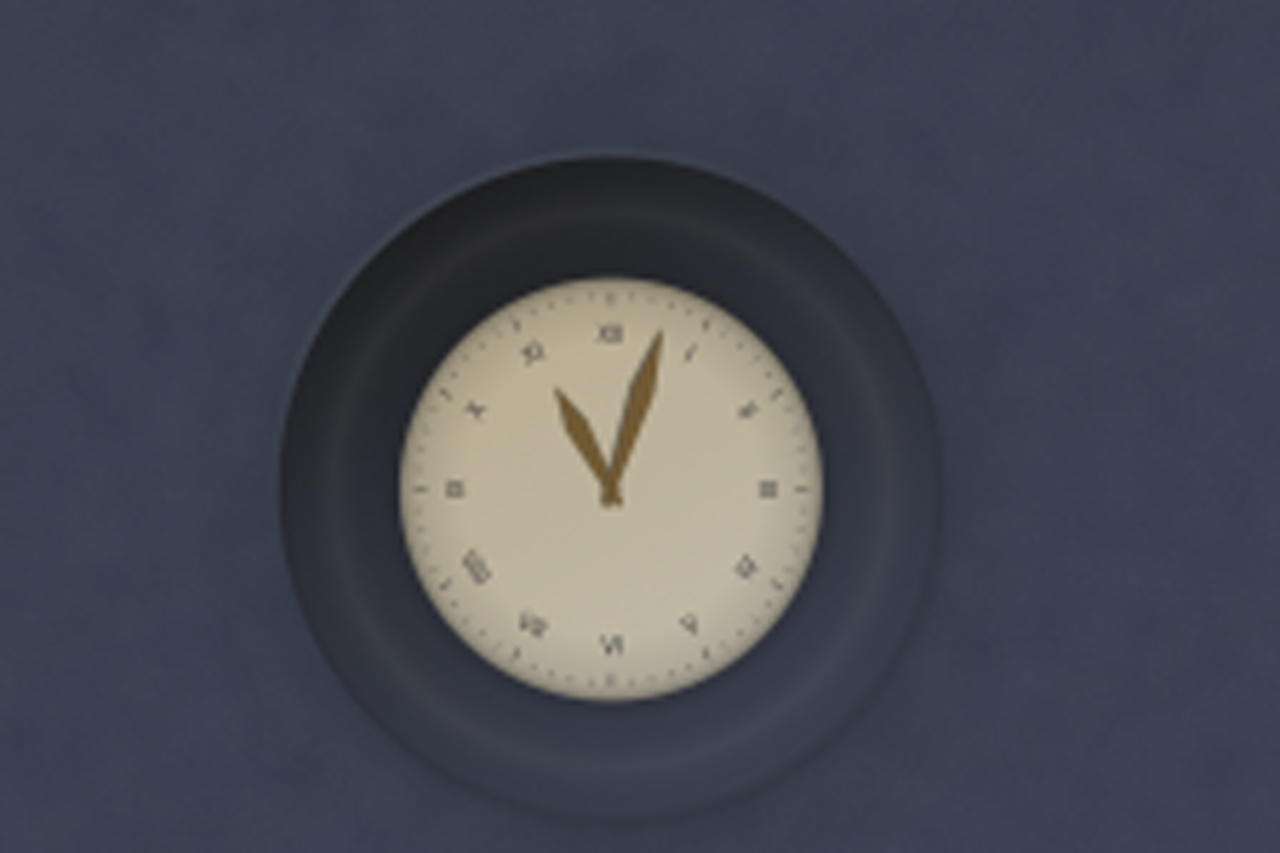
11 h 03 min
